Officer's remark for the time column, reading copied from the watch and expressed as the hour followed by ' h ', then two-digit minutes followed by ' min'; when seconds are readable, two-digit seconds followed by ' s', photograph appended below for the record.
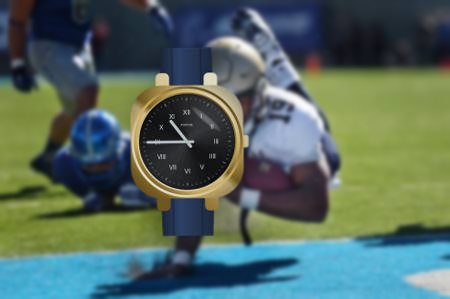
10 h 45 min
